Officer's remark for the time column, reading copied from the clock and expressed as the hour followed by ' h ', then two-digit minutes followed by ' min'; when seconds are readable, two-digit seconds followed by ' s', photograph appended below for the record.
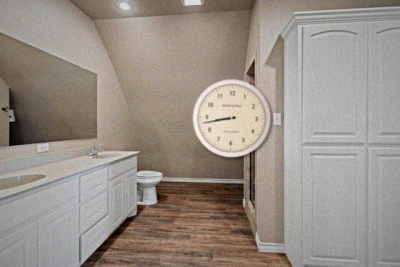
8 h 43 min
